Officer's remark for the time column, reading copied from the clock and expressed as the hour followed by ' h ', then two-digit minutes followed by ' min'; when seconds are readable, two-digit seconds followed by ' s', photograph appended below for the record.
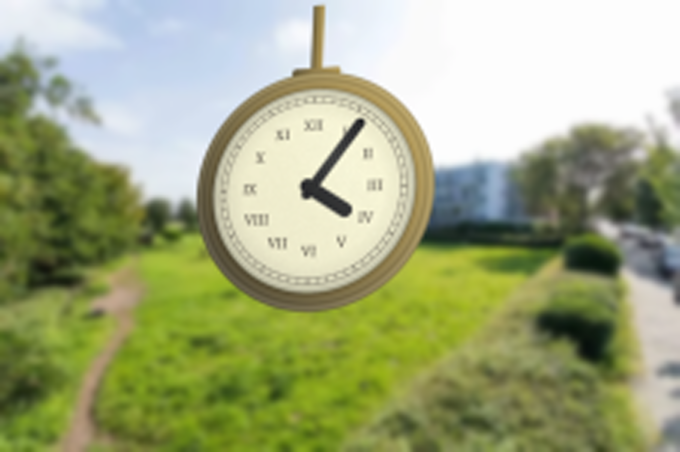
4 h 06 min
